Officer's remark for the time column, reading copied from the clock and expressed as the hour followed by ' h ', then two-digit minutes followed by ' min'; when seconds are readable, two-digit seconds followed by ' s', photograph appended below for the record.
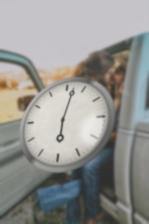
6 h 02 min
